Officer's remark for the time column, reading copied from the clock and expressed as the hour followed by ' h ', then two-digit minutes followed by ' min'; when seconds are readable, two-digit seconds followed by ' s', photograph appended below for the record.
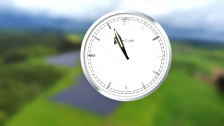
10 h 56 min
